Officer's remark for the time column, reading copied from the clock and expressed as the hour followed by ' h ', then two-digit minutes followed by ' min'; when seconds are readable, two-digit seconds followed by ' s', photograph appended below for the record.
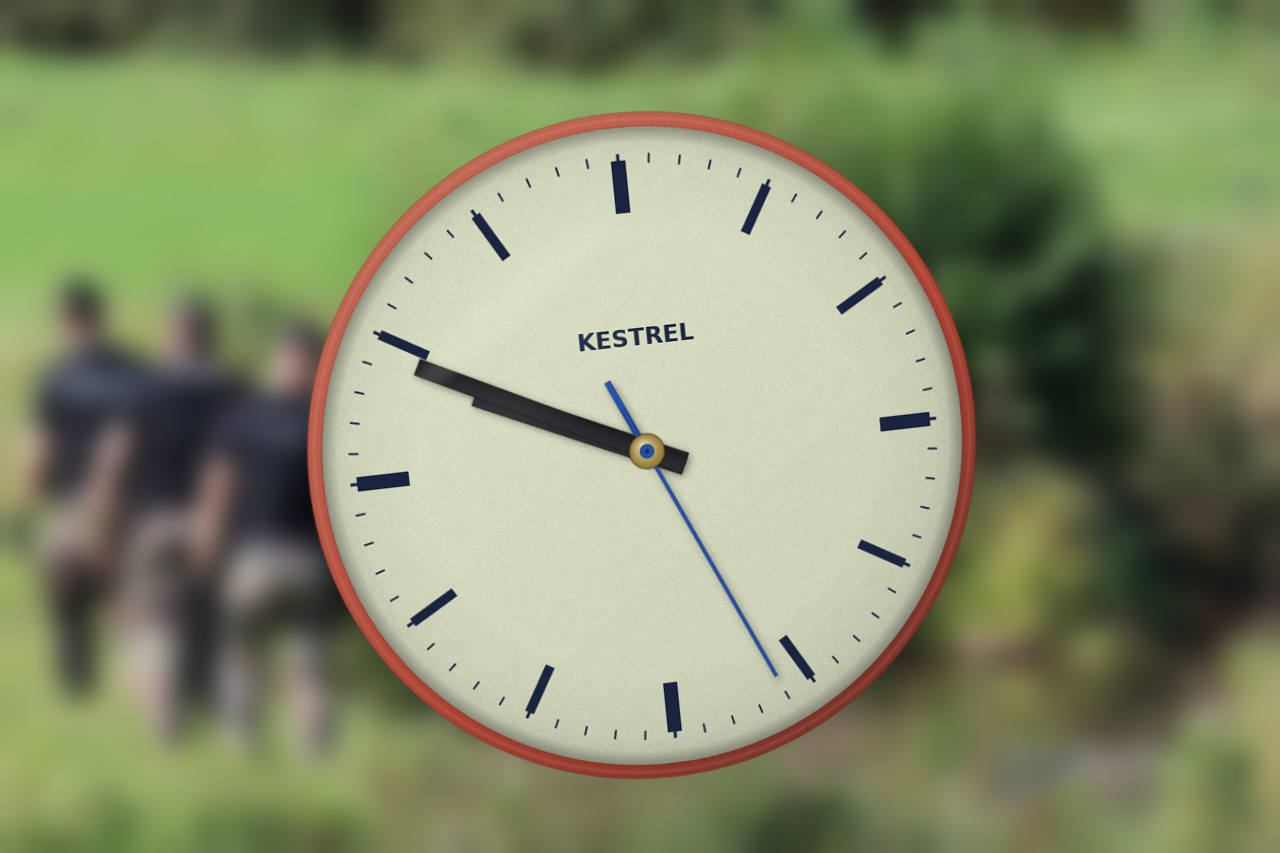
9 h 49 min 26 s
